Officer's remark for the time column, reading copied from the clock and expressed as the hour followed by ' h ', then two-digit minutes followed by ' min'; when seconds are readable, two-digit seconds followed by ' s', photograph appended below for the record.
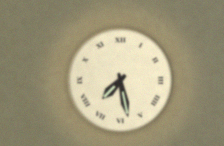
7 h 28 min
